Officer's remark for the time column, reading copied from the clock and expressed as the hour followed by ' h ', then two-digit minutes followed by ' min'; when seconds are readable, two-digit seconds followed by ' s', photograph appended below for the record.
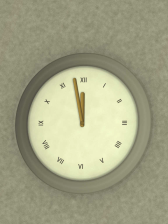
11 h 58 min
